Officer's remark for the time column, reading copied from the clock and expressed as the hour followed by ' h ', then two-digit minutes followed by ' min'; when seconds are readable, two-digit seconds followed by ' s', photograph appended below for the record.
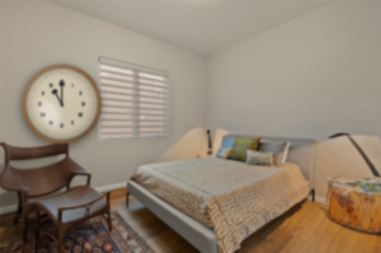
11 h 00 min
